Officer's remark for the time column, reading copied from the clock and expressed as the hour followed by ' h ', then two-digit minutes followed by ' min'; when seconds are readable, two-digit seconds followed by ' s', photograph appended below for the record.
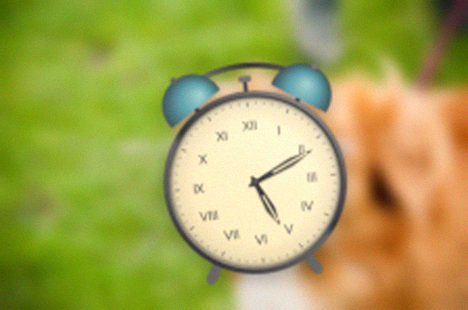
5 h 11 min
